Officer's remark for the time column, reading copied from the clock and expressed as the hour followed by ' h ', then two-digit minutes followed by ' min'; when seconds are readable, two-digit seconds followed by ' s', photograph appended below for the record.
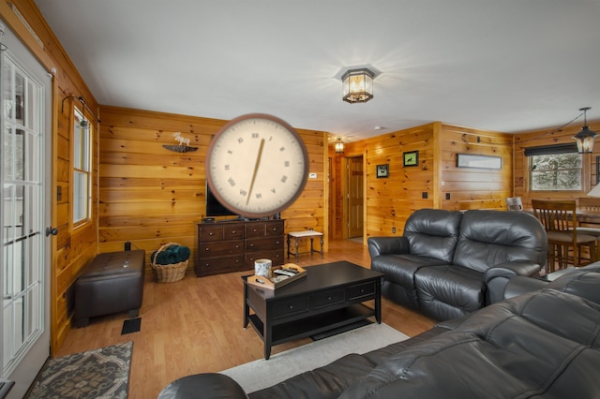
12 h 33 min
